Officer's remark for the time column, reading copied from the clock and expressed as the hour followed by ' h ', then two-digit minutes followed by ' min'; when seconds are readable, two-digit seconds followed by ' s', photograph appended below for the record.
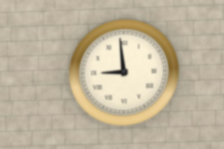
8 h 59 min
